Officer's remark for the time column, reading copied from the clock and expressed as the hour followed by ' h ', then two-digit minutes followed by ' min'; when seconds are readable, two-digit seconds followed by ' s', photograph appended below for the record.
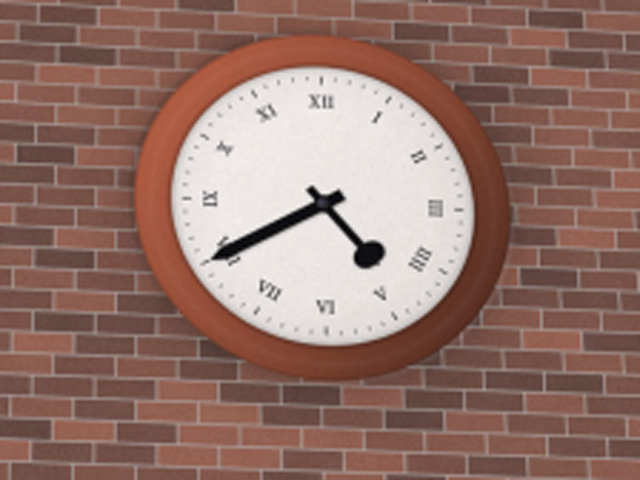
4 h 40 min
